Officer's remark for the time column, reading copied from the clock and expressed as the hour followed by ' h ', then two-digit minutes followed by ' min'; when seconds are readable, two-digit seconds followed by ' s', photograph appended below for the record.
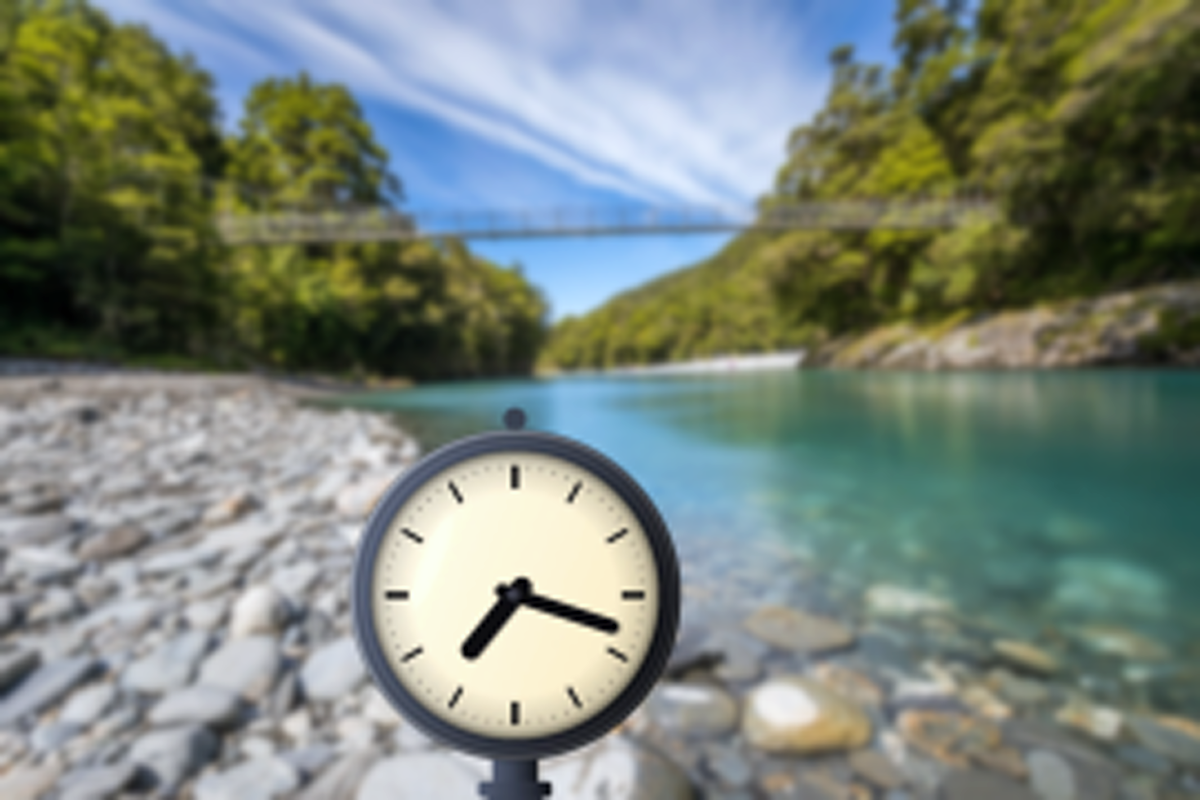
7 h 18 min
